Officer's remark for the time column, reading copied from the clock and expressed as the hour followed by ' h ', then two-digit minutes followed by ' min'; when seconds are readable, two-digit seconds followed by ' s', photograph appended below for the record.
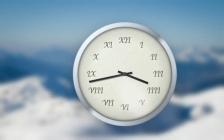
3 h 43 min
